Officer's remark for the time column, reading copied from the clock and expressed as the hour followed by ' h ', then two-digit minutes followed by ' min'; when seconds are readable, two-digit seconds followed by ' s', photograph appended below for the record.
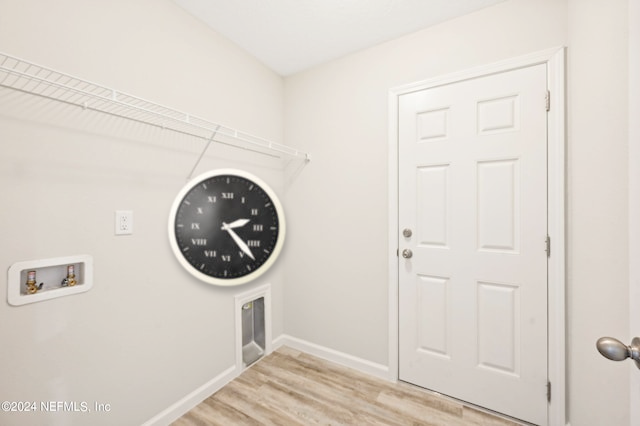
2 h 23 min
